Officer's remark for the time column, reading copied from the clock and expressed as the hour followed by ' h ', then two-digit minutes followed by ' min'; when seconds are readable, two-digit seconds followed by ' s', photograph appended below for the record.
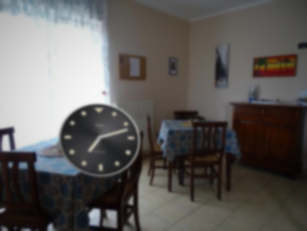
7 h 12 min
